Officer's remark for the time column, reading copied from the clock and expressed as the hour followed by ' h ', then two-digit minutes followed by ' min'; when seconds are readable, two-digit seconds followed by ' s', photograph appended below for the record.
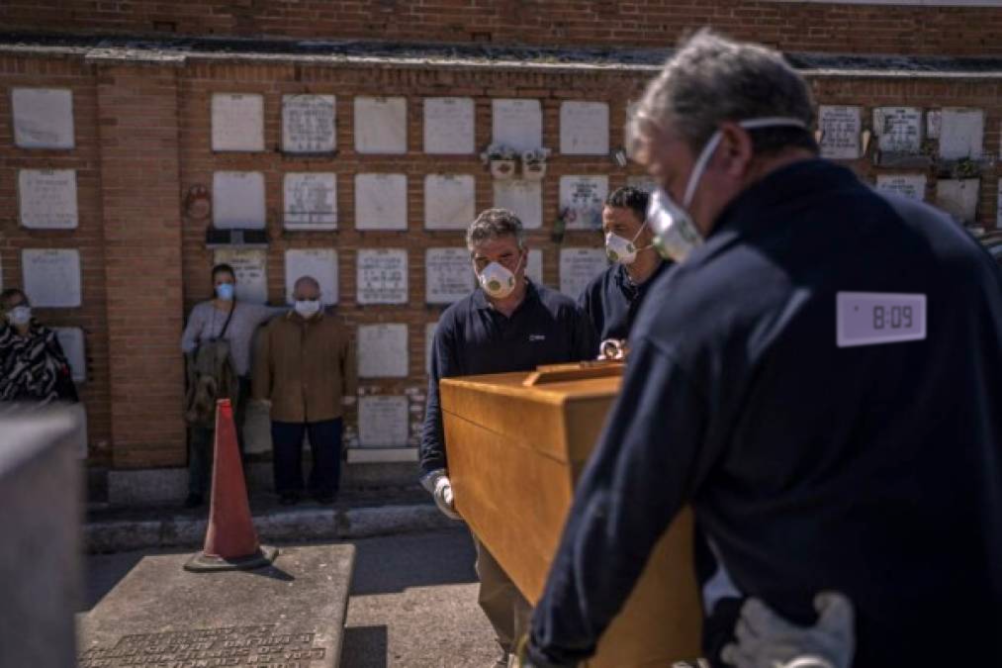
8 h 09 min
